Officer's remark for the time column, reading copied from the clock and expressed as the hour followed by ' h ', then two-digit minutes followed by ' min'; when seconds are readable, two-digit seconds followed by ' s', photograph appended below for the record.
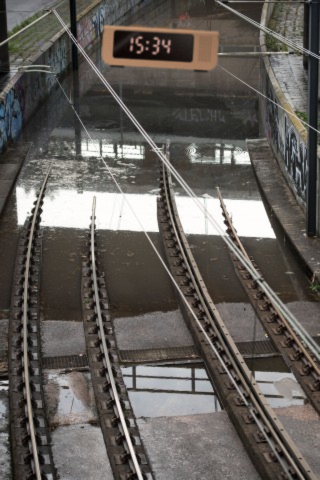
15 h 34 min
